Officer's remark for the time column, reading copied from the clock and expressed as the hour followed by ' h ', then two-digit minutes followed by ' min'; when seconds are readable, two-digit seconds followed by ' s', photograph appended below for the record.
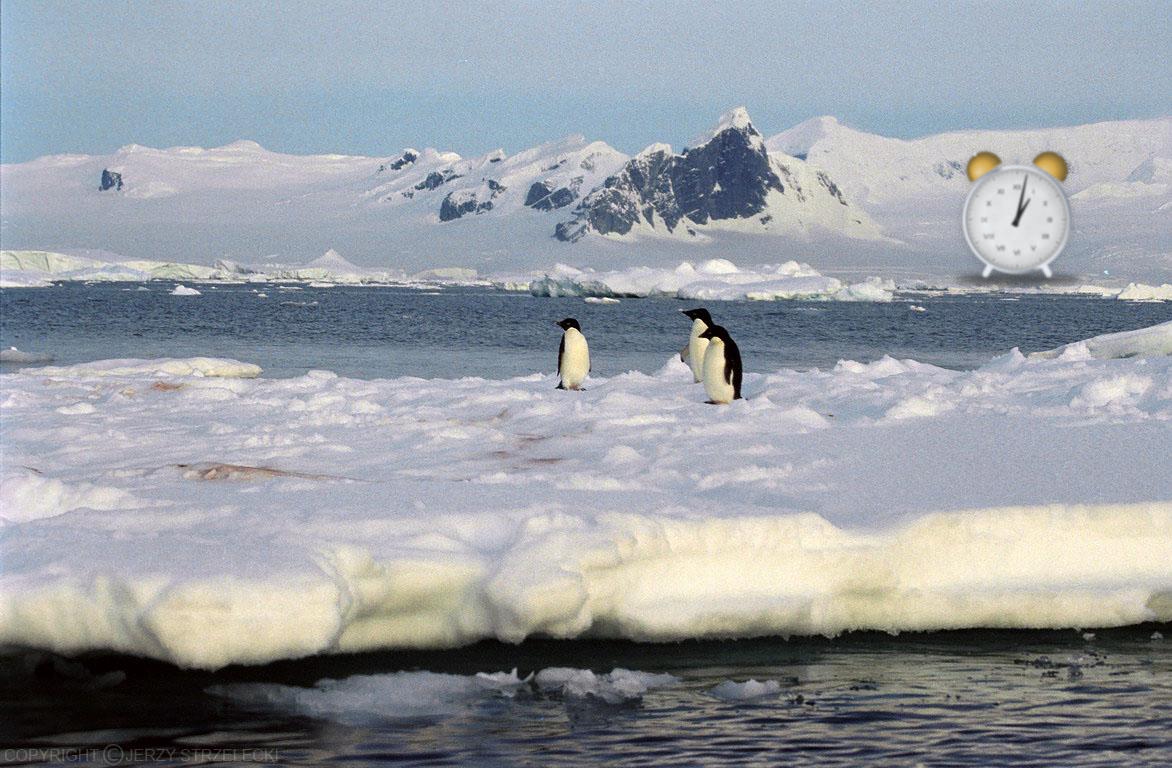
1 h 02 min
